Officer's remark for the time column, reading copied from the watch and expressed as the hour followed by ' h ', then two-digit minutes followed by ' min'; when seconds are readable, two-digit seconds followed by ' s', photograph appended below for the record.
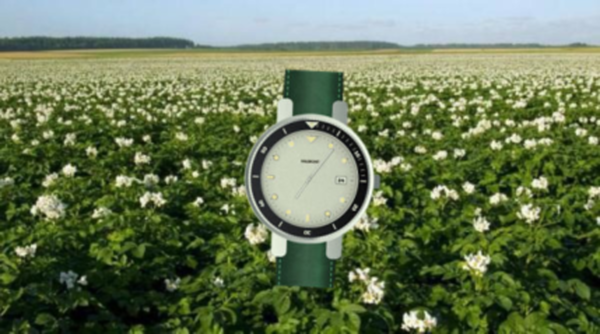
7 h 06 min
